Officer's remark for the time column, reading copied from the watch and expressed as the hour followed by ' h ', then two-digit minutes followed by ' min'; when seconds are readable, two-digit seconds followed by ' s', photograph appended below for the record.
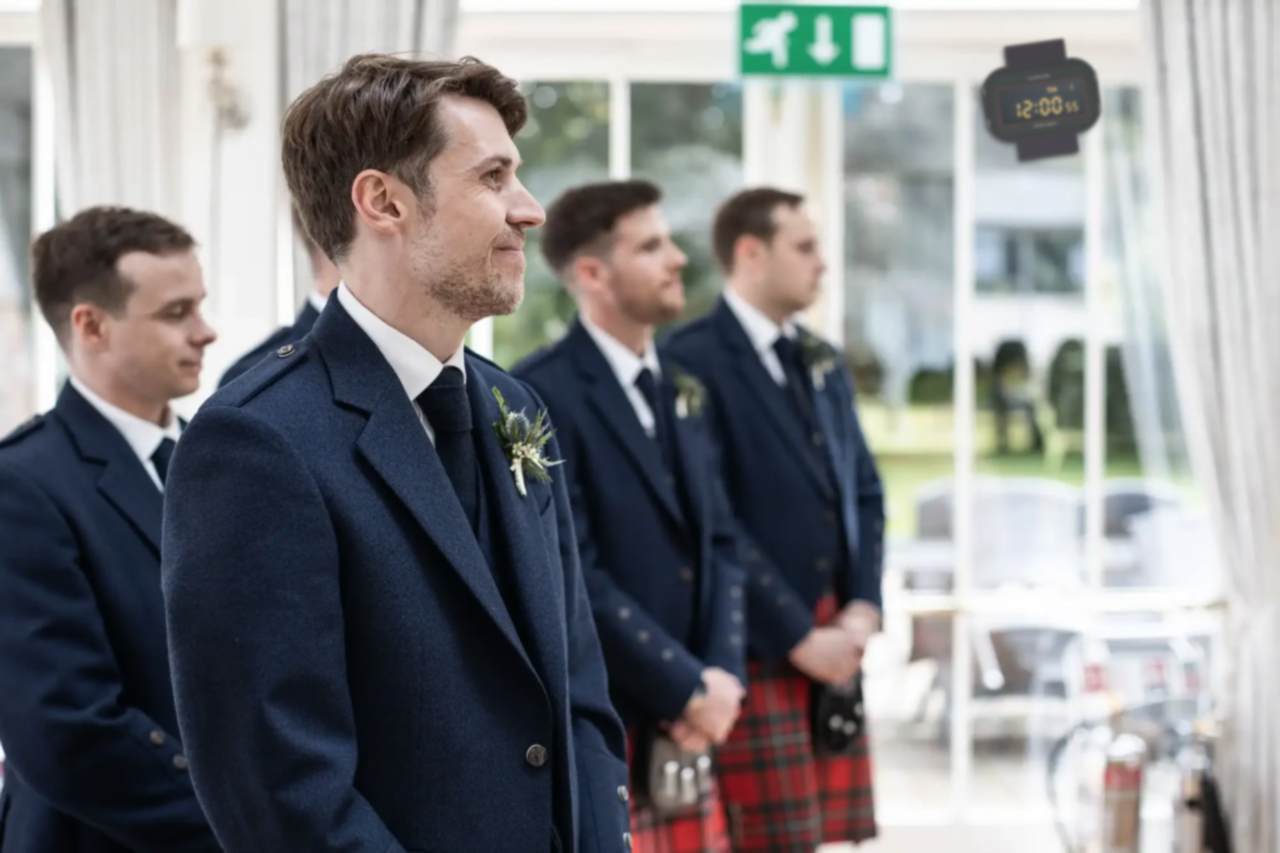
12 h 00 min
